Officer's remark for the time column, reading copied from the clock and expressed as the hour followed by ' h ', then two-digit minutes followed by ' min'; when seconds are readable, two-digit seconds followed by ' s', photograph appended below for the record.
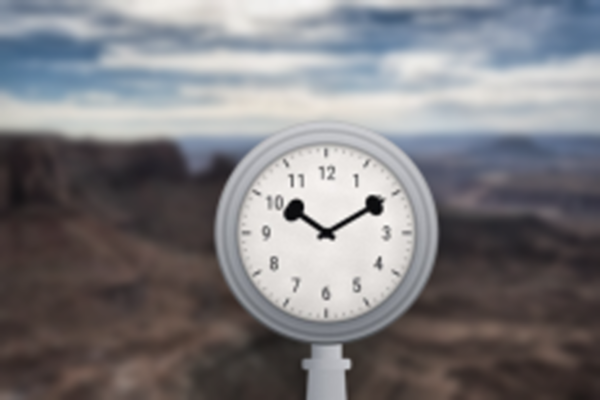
10 h 10 min
